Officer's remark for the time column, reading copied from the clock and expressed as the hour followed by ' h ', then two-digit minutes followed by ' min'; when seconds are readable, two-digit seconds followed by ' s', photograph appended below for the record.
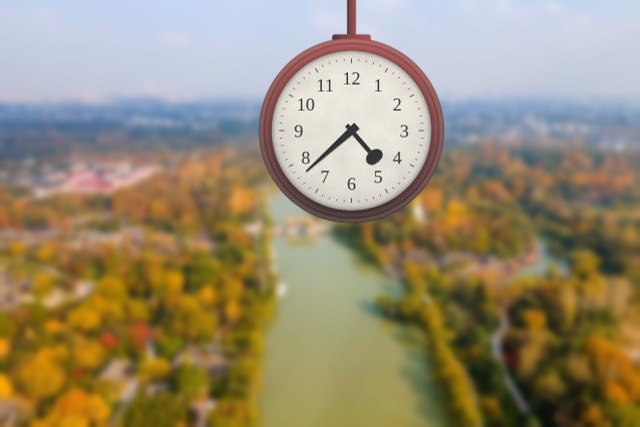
4 h 38 min
